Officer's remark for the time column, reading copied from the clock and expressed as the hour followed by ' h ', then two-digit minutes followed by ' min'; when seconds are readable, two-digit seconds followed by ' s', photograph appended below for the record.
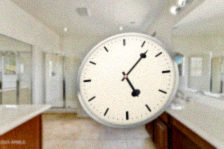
5 h 07 min
